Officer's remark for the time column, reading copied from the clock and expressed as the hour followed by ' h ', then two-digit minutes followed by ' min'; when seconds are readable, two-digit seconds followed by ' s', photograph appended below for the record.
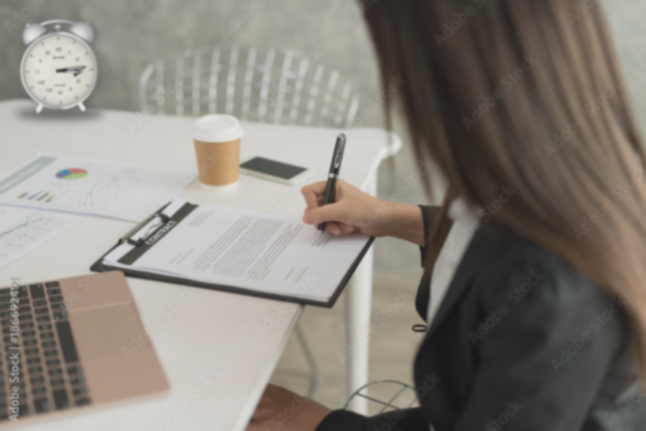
3 h 14 min
